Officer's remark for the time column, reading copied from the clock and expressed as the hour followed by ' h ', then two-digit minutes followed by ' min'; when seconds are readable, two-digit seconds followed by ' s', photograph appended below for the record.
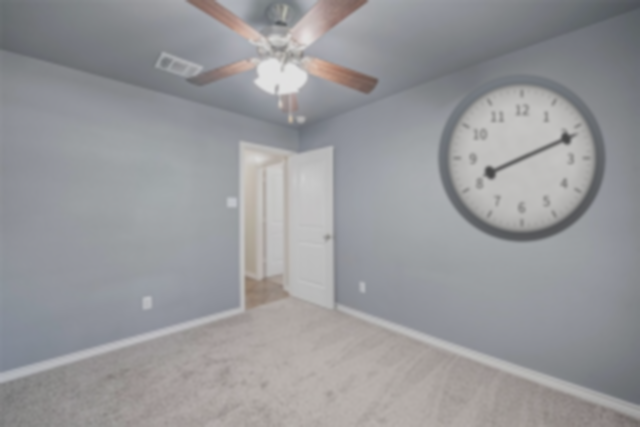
8 h 11 min
